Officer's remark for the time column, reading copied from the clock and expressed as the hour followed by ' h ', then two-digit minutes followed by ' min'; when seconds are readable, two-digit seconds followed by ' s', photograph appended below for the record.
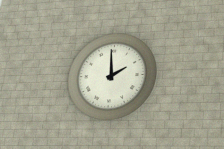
1 h 59 min
